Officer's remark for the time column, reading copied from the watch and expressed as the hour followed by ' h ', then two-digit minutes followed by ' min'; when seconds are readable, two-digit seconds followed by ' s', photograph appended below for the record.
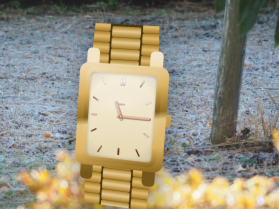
11 h 15 min
